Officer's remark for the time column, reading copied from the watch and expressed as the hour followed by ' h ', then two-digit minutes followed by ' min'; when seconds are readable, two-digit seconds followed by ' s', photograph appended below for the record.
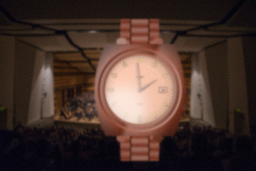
1 h 59 min
